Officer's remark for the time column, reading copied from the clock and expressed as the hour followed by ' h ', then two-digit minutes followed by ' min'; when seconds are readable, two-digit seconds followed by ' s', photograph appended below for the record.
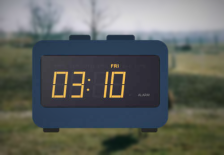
3 h 10 min
